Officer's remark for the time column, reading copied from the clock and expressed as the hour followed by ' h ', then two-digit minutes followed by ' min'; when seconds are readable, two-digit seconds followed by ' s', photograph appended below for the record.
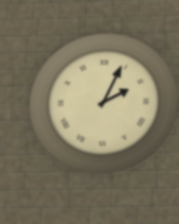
2 h 04 min
